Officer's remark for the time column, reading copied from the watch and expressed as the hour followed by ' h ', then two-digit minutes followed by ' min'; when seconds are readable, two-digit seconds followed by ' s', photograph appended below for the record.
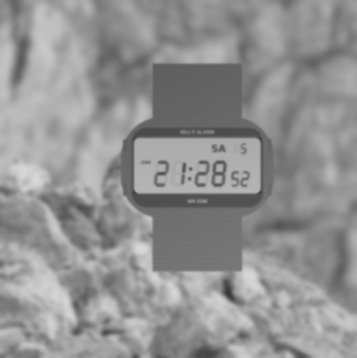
21 h 28 min 52 s
